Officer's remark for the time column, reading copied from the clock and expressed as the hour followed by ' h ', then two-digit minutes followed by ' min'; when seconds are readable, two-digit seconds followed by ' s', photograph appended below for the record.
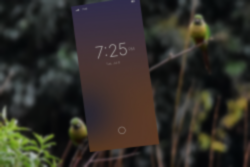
7 h 25 min
